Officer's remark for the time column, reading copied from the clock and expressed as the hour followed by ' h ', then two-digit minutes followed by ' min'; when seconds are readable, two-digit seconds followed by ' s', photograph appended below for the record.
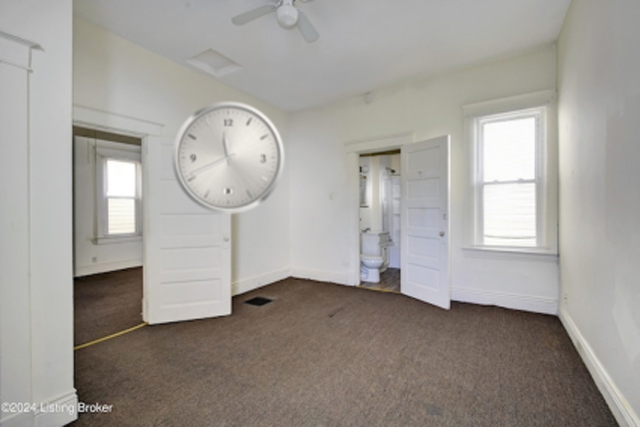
11 h 41 min
